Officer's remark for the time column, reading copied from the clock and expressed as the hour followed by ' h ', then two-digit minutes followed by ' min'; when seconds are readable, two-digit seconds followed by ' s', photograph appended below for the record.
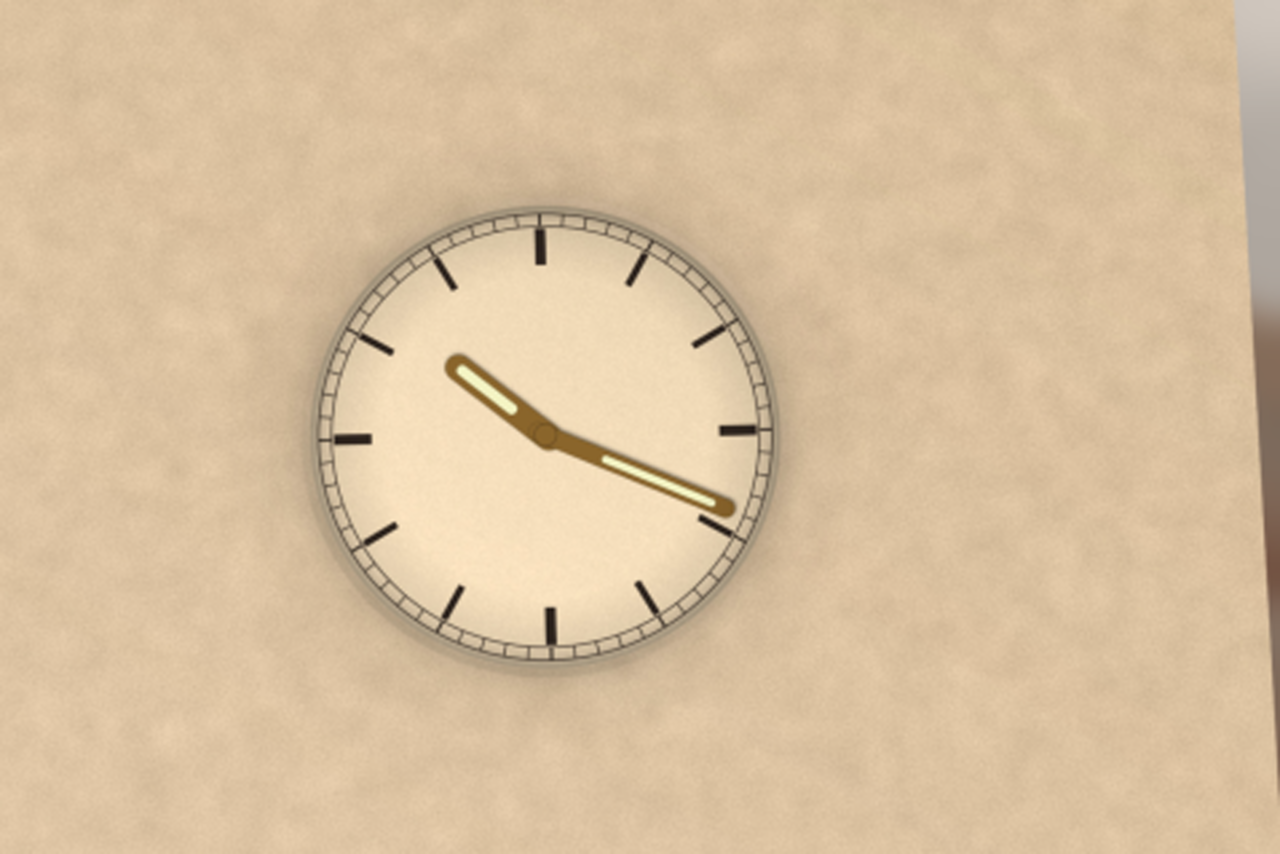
10 h 19 min
